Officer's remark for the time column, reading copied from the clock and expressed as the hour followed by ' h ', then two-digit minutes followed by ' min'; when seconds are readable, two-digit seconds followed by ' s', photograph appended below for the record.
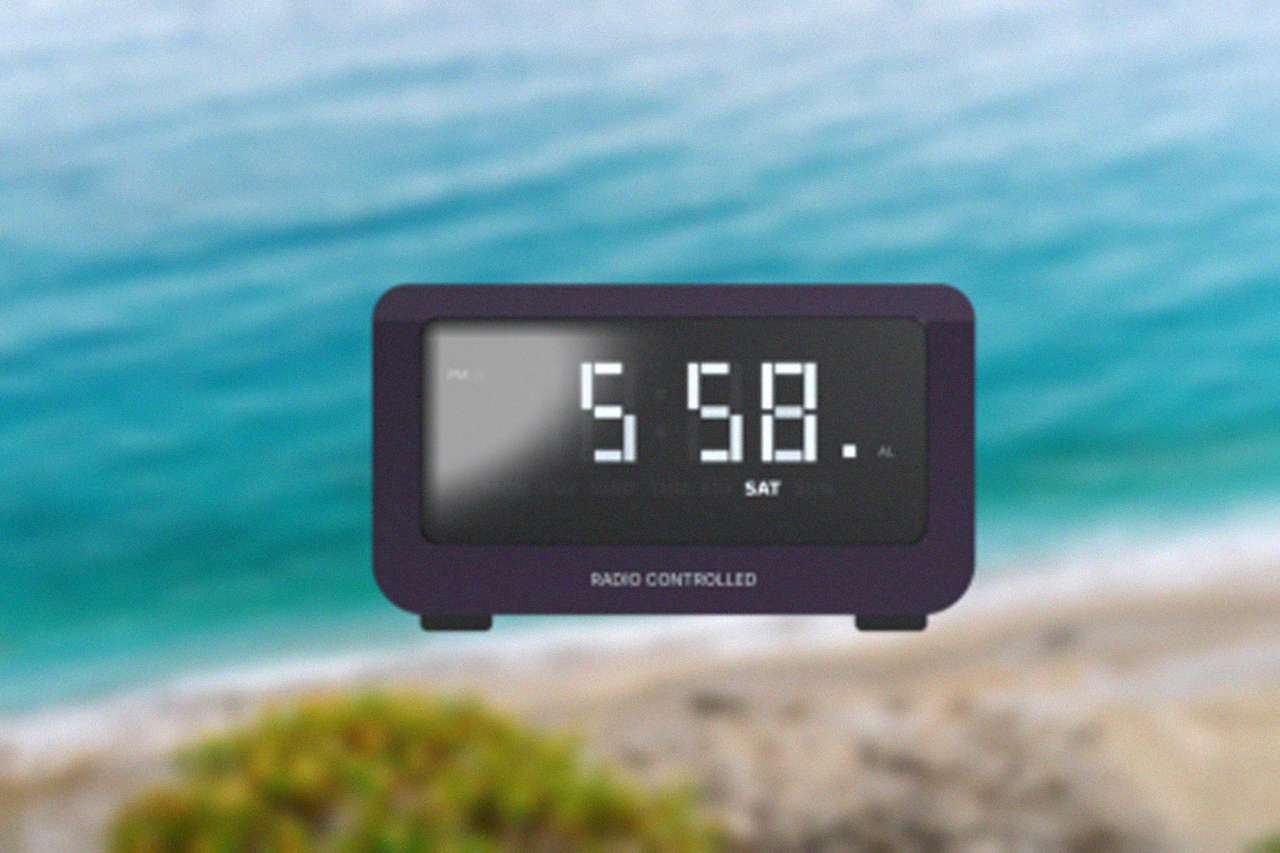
5 h 58 min
